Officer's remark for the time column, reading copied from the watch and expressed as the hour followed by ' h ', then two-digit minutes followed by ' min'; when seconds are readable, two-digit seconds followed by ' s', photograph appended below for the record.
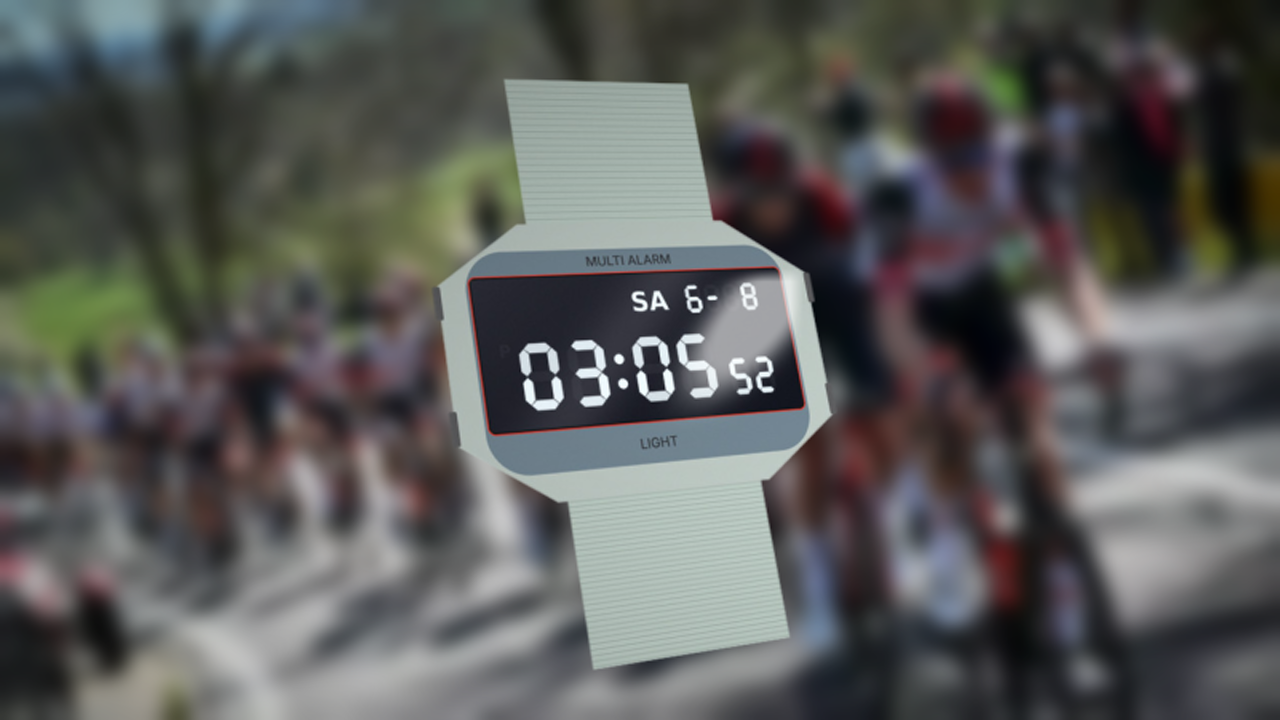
3 h 05 min 52 s
